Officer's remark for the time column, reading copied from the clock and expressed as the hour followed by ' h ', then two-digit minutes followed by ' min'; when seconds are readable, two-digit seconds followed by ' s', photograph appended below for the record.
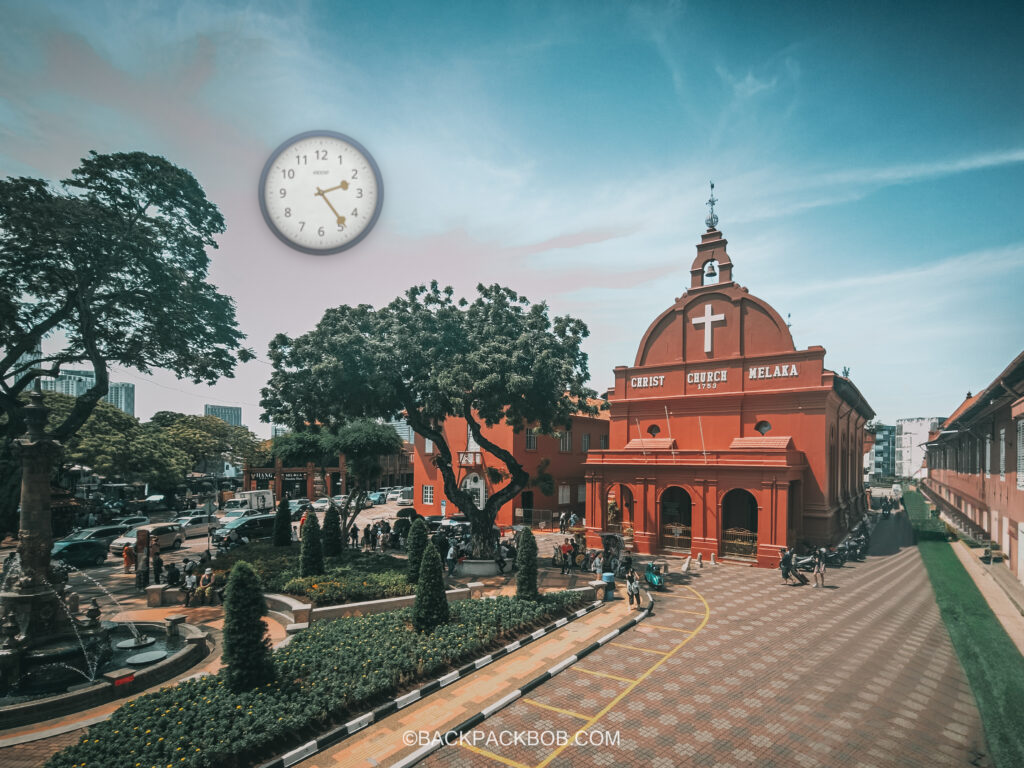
2 h 24 min
